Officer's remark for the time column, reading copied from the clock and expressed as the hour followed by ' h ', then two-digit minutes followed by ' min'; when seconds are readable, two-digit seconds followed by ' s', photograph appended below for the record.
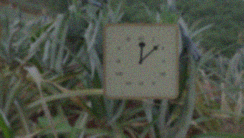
12 h 08 min
